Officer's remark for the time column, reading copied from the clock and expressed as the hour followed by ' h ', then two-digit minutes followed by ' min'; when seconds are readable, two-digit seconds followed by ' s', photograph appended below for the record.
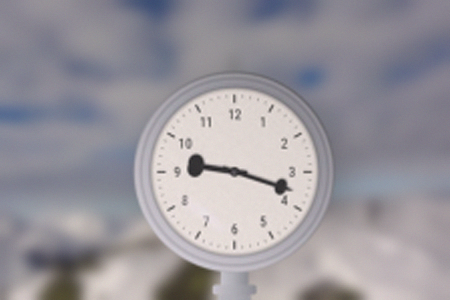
9 h 18 min
